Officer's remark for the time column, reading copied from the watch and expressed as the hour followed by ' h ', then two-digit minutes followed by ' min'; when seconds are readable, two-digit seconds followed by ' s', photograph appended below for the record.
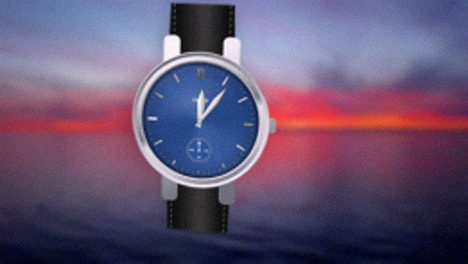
12 h 06 min
